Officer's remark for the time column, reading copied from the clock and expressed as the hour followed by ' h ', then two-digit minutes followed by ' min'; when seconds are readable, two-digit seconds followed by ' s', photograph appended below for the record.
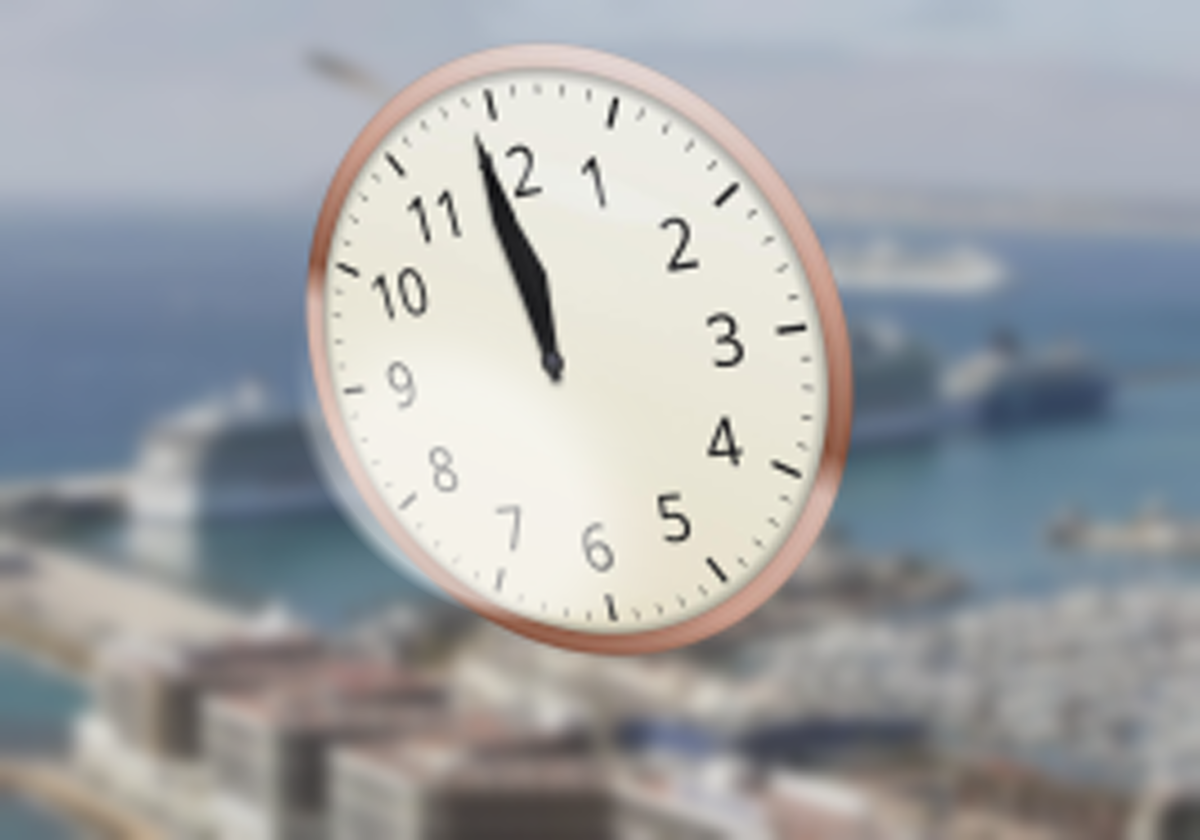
11 h 59 min
